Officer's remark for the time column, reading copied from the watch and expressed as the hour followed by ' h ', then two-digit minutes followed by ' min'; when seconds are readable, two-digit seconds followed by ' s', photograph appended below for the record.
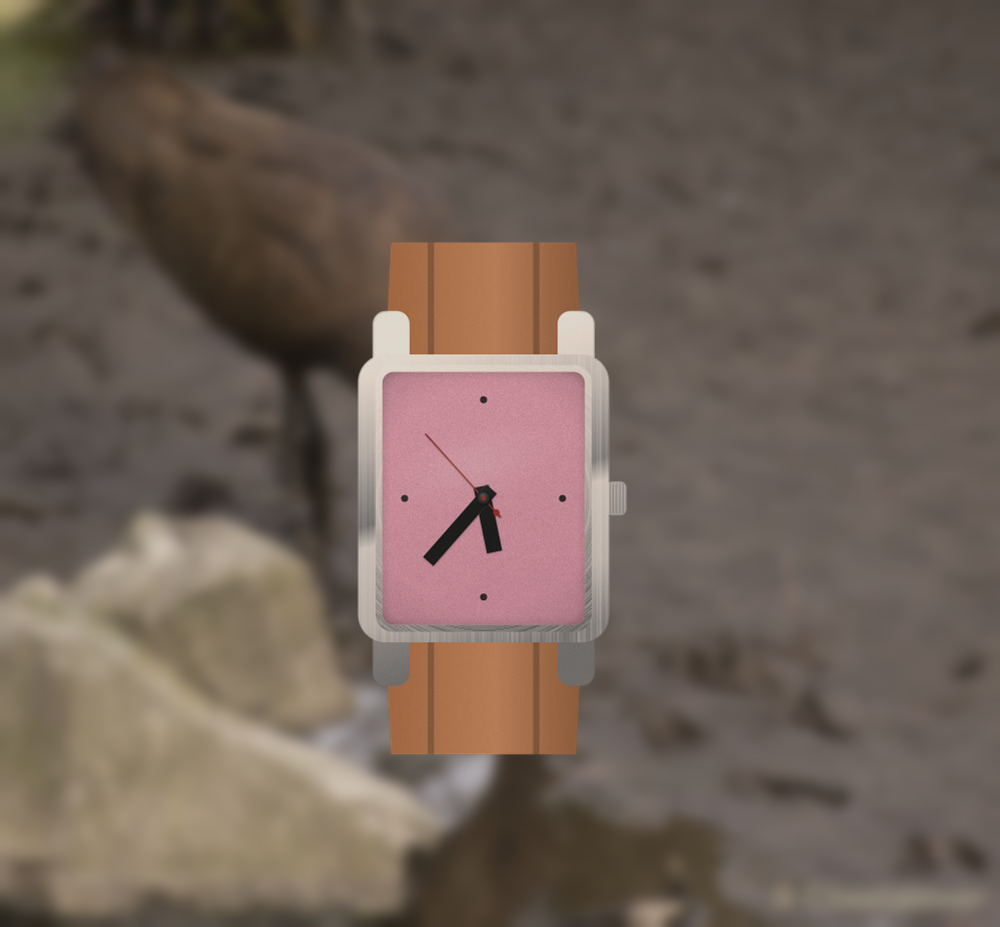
5 h 36 min 53 s
